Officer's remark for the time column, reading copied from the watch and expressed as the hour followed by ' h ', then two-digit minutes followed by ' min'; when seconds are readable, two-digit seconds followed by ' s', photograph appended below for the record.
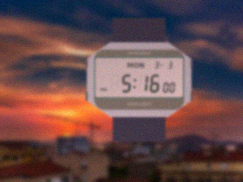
5 h 16 min
